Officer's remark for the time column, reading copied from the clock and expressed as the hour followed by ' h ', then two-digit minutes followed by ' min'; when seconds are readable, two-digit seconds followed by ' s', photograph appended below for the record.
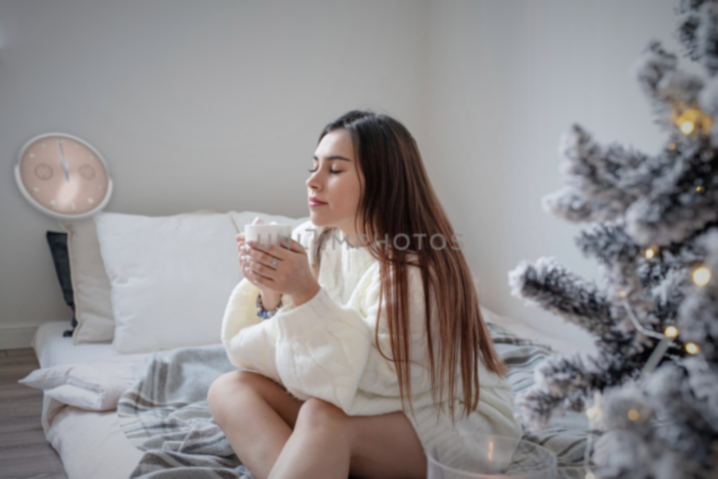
11 h 59 min
